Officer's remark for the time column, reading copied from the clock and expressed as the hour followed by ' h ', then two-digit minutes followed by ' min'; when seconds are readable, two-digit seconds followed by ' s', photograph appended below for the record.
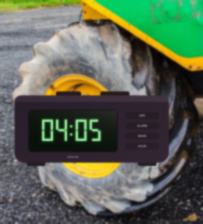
4 h 05 min
